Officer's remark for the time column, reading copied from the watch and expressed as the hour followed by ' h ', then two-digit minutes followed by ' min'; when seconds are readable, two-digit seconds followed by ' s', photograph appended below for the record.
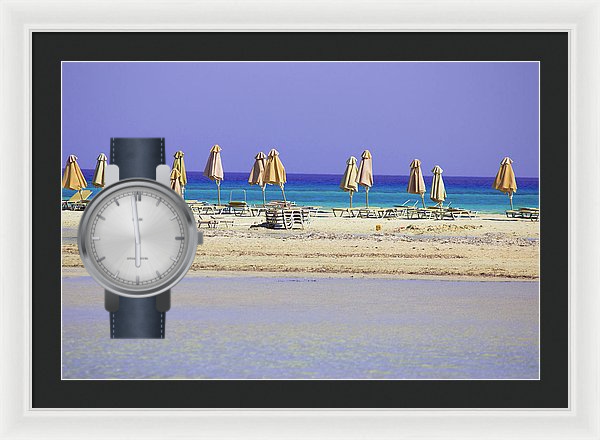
5 h 59 min
